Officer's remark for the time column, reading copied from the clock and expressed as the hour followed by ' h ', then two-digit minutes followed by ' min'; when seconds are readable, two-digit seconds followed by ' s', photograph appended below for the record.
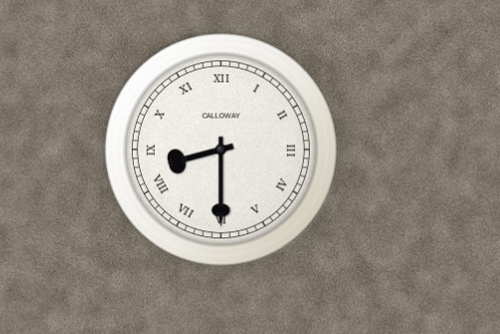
8 h 30 min
